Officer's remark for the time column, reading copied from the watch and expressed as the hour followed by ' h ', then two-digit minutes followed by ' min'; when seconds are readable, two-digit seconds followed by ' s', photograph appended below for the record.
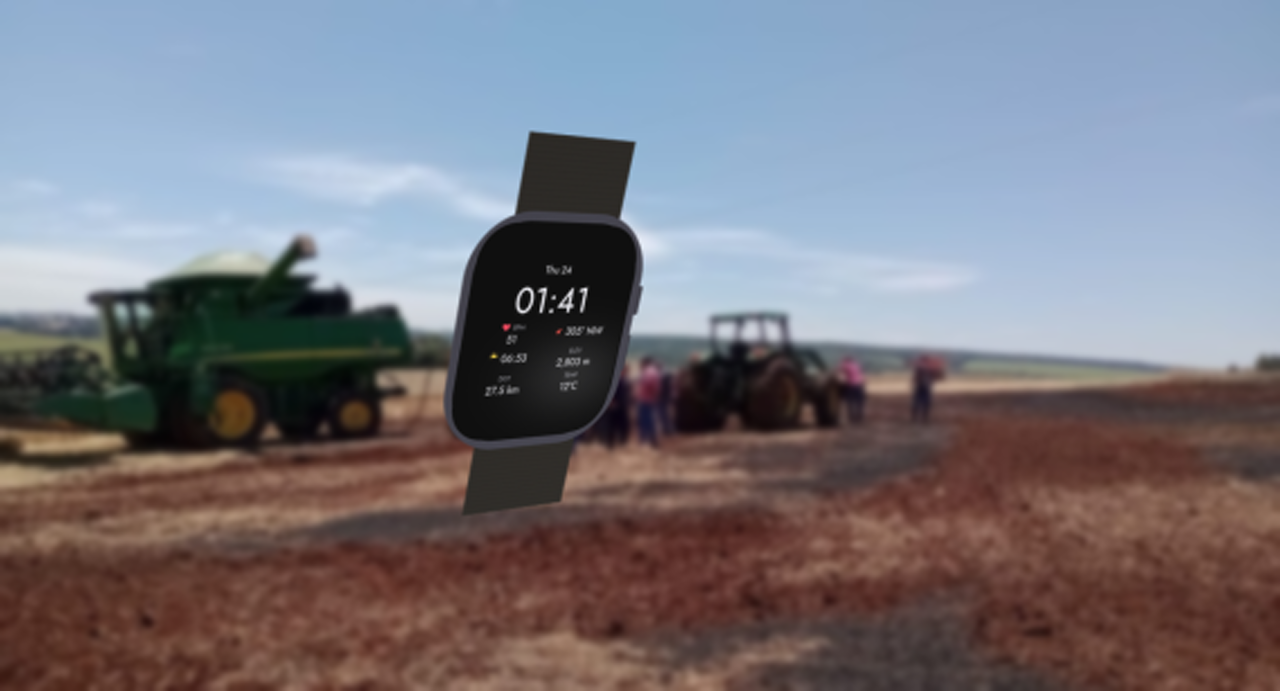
1 h 41 min
